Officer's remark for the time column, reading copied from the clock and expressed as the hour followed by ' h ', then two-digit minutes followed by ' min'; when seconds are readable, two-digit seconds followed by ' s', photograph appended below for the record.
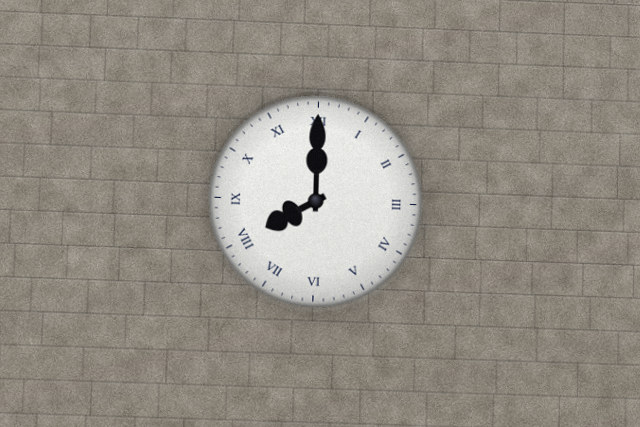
8 h 00 min
